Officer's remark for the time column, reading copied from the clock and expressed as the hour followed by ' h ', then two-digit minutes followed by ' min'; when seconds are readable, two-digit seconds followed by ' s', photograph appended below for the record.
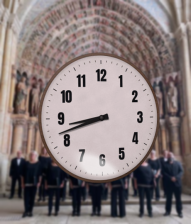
8 h 42 min
